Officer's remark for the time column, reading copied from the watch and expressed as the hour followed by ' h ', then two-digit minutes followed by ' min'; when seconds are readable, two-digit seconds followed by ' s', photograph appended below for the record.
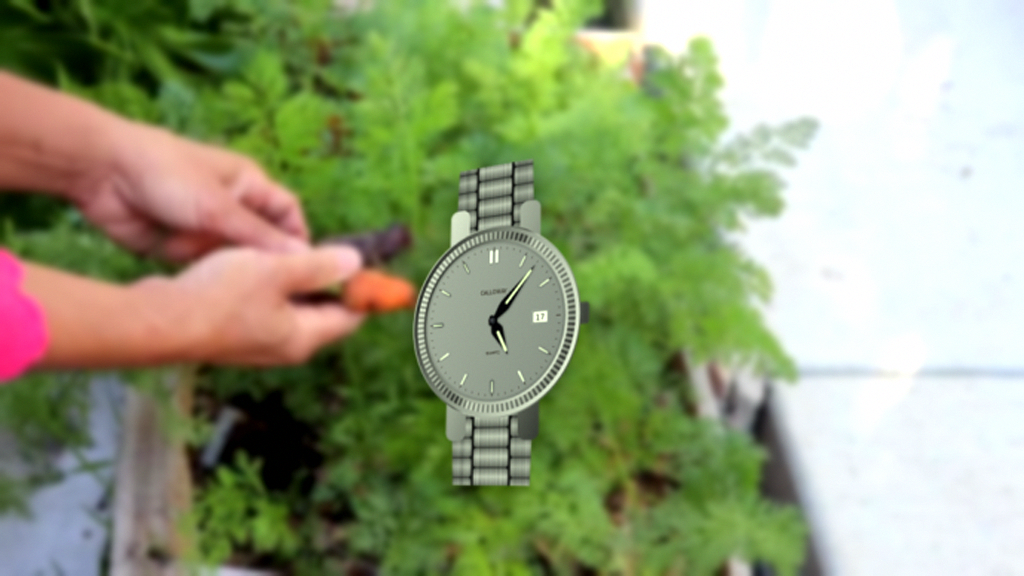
5 h 07 min
